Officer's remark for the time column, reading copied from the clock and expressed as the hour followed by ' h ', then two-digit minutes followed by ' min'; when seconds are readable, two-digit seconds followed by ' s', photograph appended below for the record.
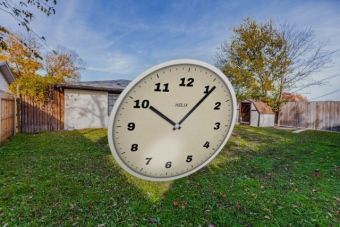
10 h 06 min
